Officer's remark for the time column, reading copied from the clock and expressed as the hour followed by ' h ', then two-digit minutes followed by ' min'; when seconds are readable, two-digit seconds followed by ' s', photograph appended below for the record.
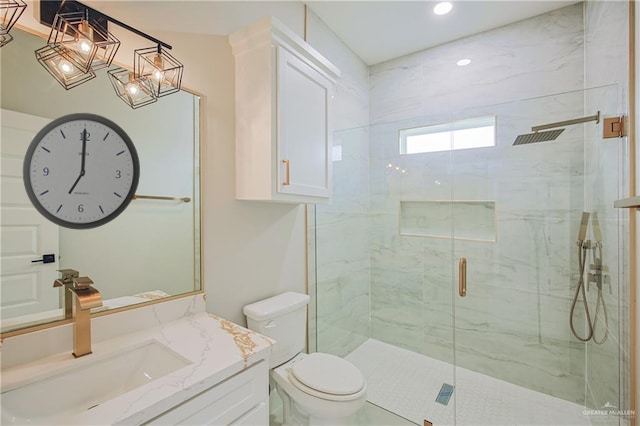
7 h 00 min
